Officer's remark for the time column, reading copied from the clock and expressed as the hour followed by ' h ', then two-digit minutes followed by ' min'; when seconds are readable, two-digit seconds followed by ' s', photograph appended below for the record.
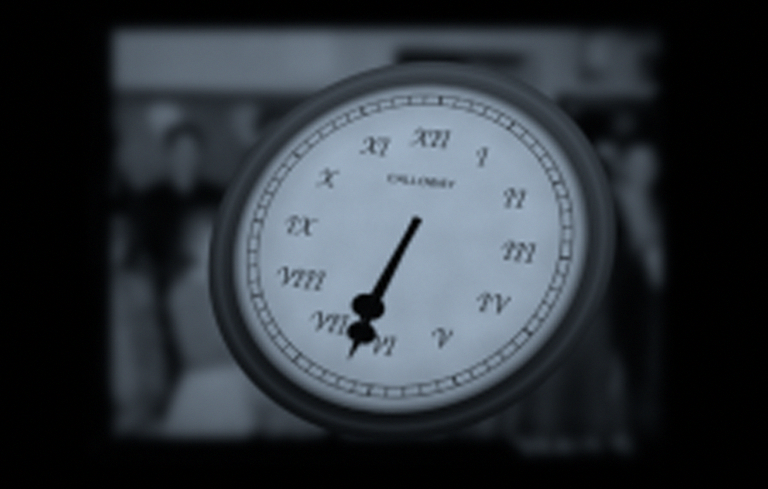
6 h 32 min
